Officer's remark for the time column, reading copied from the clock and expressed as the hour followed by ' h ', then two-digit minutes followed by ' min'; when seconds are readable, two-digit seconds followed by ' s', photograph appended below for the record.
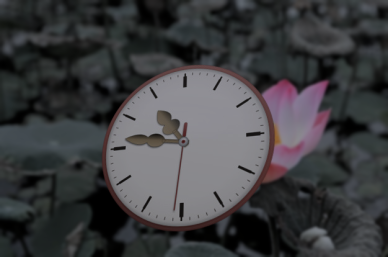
10 h 46 min 31 s
